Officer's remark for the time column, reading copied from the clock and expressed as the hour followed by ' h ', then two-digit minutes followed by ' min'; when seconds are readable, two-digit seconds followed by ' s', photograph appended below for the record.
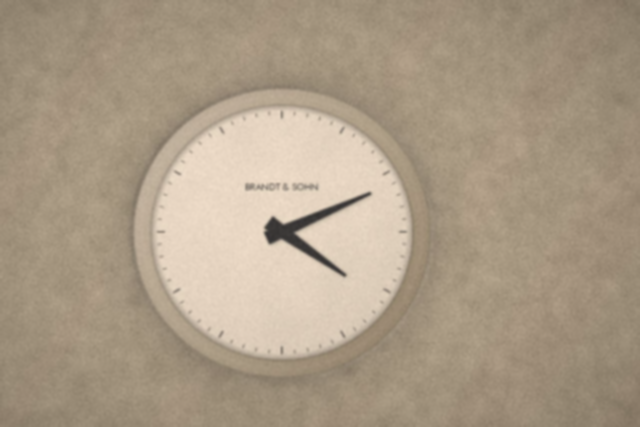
4 h 11 min
